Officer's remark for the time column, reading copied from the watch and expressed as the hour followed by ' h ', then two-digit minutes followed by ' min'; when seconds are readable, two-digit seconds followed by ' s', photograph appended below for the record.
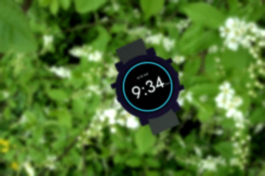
9 h 34 min
